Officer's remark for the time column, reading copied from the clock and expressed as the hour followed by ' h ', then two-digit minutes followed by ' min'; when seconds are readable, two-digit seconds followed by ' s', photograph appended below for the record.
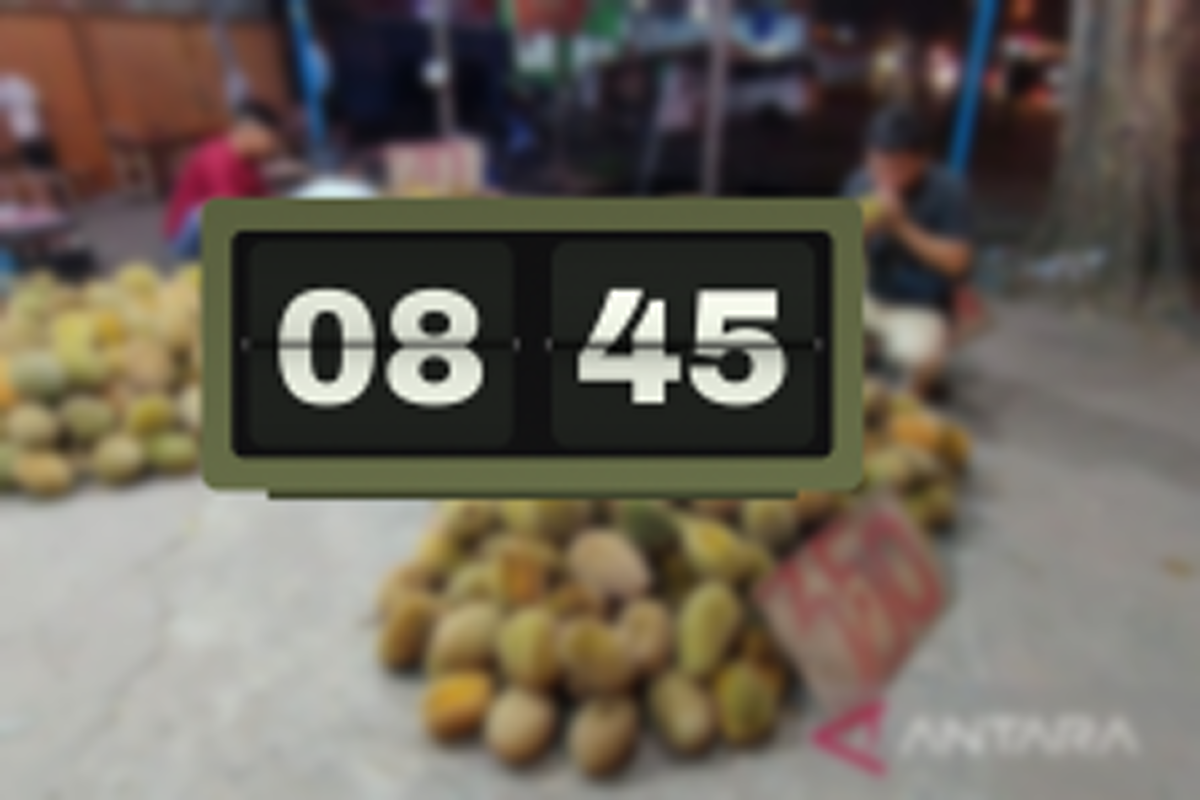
8 h 45 min
